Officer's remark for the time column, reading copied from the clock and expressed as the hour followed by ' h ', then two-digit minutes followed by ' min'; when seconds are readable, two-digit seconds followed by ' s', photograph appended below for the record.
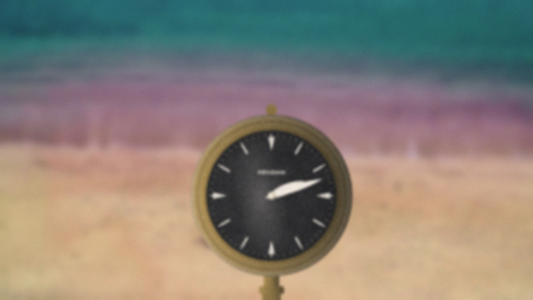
2 h 12 min
